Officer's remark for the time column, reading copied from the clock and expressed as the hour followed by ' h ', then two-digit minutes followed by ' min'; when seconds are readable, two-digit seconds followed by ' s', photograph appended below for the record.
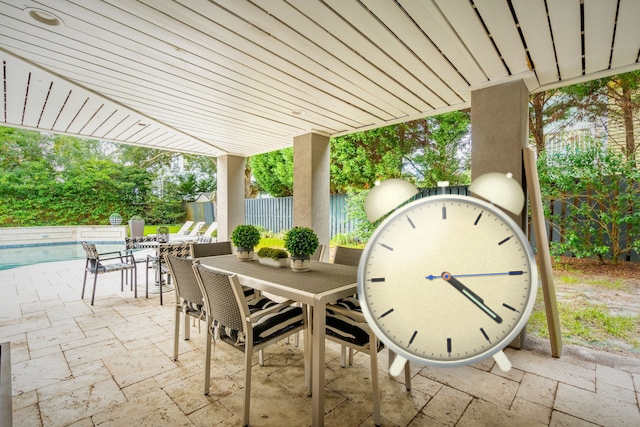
4 h 22 min 15 s
